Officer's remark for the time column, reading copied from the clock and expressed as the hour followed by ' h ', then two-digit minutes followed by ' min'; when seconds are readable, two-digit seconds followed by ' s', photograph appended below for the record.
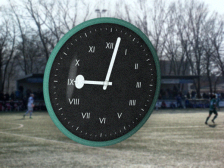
9 h 02 min
